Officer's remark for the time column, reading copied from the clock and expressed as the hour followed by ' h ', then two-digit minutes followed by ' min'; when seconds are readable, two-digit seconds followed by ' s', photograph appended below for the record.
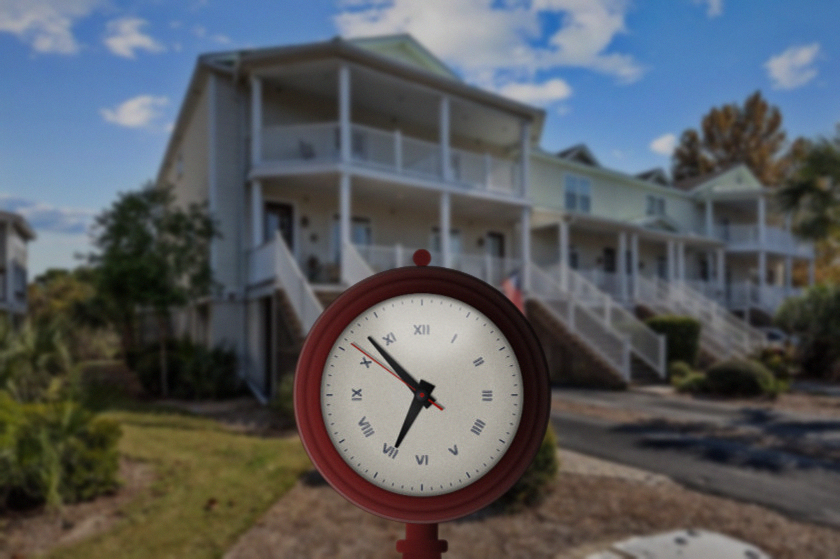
6 h 52 min 51 s
